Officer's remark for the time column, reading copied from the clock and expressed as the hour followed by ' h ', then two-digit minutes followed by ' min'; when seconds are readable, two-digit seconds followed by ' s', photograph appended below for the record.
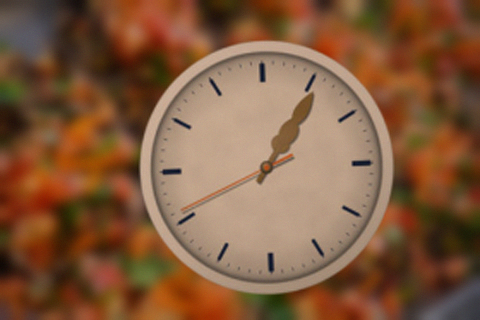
1 h 05 min 41 s
